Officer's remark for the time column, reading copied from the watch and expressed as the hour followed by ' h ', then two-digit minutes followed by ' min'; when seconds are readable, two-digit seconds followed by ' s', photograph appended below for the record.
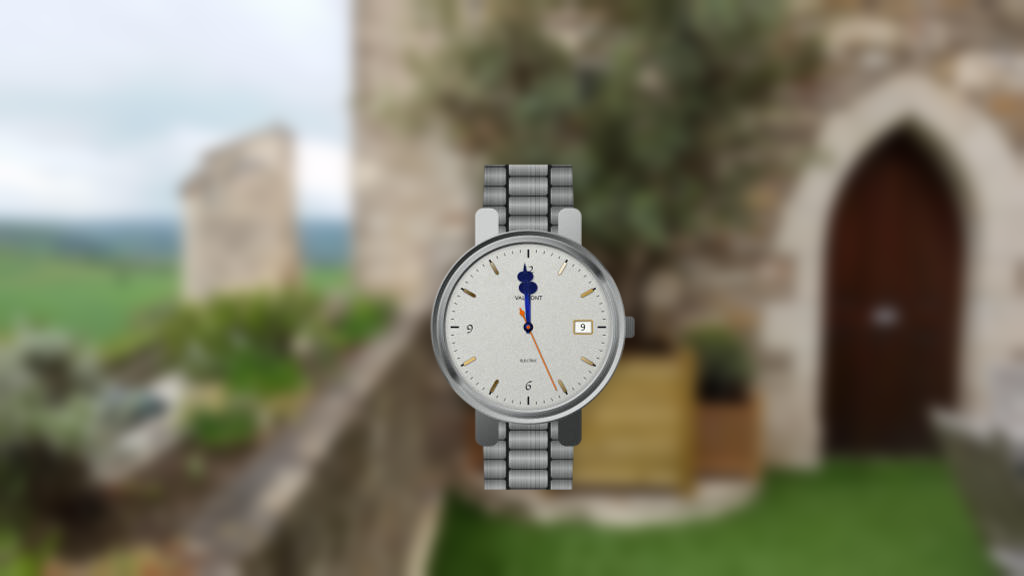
11 h 59 min 26 s
